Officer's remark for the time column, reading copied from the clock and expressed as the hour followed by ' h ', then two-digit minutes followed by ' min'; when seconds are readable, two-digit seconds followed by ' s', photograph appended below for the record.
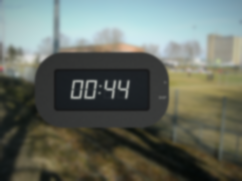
0 h 44 min
